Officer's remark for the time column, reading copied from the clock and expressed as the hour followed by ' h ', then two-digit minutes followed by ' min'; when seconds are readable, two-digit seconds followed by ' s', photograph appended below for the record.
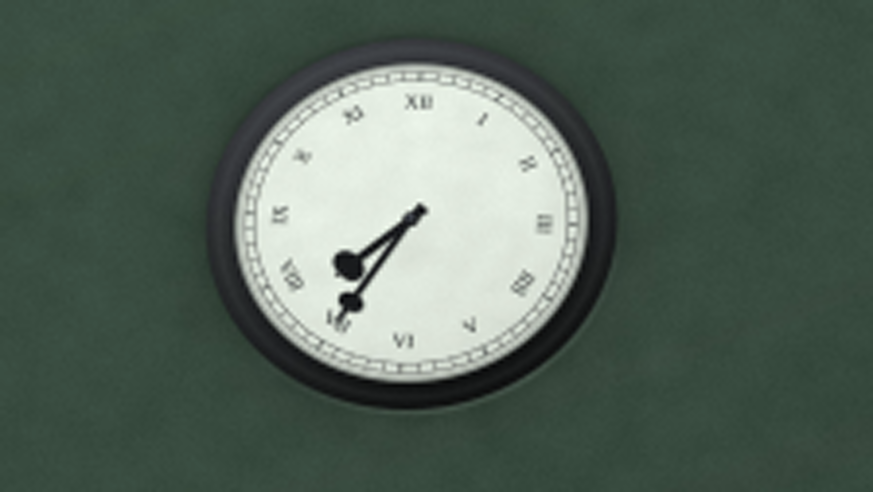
7 h 35 min
